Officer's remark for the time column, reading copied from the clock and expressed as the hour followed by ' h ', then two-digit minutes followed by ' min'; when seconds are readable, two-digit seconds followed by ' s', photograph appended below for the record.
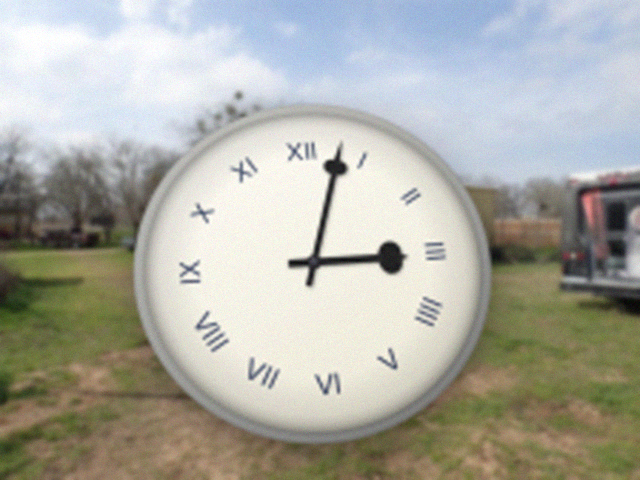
3 h 03 min
